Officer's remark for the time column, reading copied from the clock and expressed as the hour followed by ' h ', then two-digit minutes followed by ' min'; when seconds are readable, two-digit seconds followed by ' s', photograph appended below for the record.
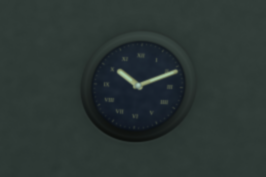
10 h 11 min
